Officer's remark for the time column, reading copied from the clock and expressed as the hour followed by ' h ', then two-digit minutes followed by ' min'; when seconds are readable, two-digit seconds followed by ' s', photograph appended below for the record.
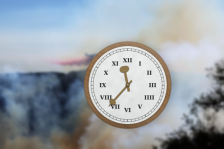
11 h 37 min
